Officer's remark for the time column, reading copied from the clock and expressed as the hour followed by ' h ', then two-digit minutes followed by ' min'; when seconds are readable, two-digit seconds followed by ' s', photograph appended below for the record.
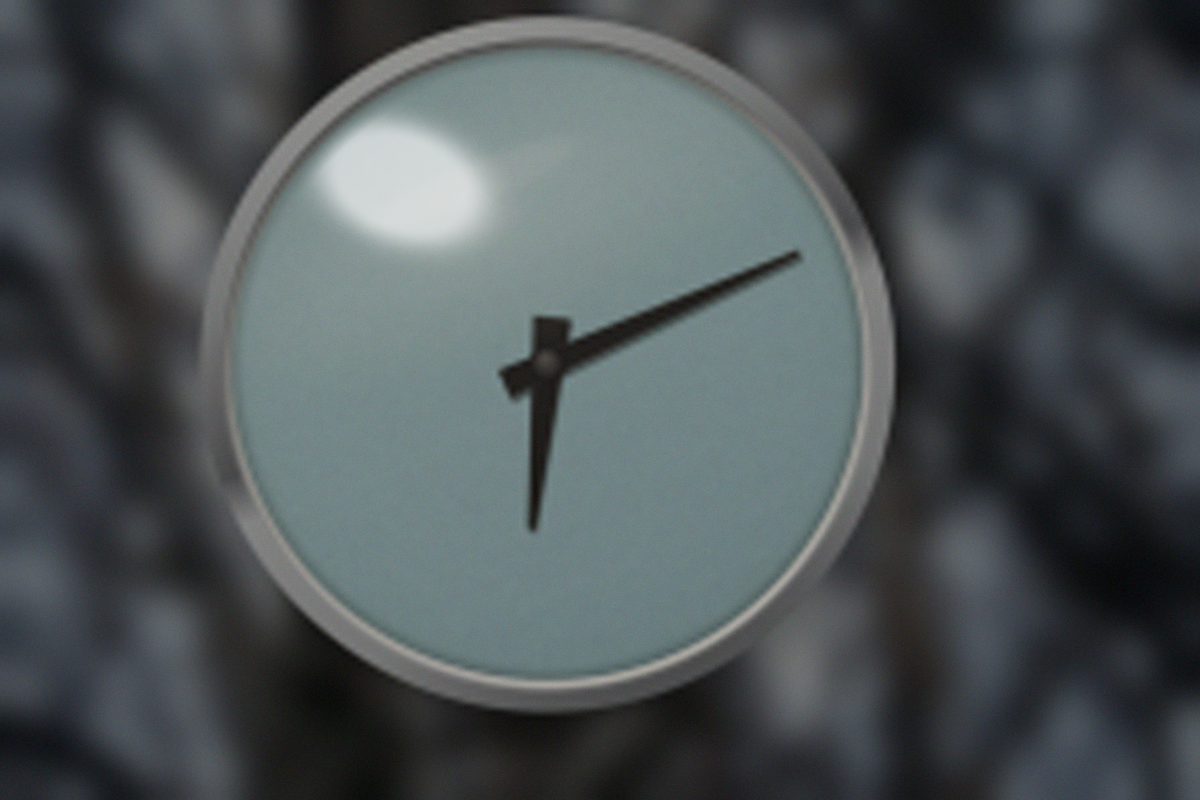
6 h 11 min
